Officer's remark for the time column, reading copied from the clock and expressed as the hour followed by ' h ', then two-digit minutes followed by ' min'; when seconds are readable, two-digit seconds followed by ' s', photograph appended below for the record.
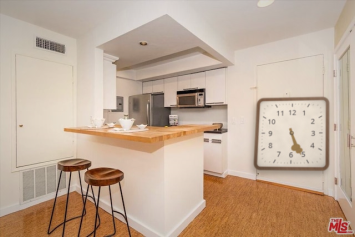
5 h 26 min
